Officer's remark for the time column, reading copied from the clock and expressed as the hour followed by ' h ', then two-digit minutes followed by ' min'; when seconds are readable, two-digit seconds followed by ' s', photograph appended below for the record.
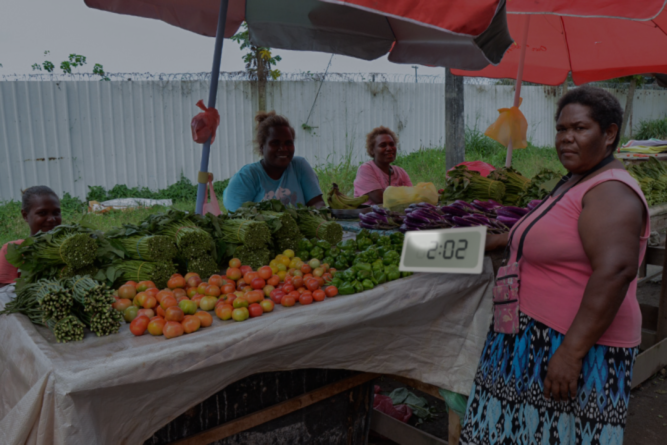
2 h 02 min
